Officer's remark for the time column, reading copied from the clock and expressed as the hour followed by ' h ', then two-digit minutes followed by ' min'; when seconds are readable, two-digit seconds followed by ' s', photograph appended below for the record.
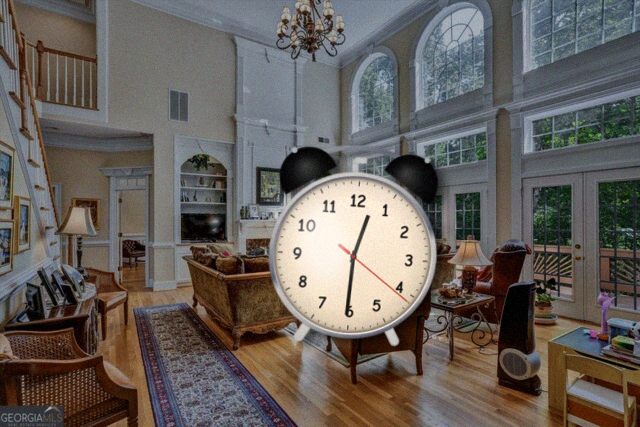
12 h 30 min 21 s
